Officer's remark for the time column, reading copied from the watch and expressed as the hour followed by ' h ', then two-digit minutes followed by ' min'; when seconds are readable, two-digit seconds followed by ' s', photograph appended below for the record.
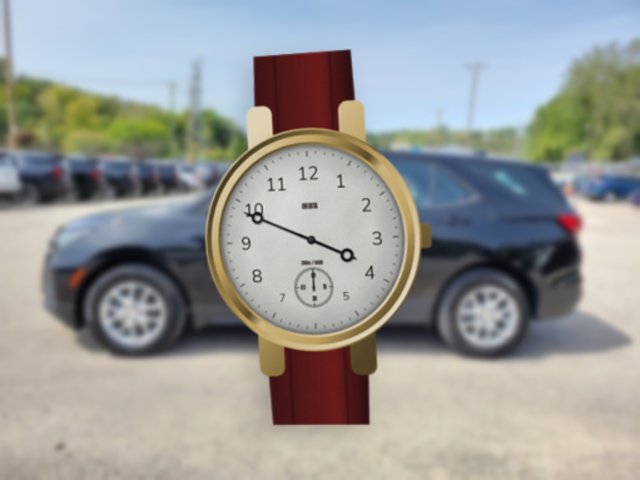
3 h 49 min
